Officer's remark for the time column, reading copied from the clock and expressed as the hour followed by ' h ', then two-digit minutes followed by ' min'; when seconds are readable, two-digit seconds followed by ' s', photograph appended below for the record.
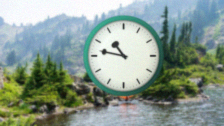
10 h 47 min
